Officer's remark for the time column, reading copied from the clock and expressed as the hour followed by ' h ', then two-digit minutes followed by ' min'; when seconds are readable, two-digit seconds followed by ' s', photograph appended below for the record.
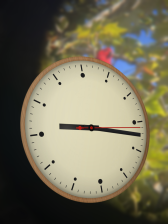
9 h 17 min 16 s
